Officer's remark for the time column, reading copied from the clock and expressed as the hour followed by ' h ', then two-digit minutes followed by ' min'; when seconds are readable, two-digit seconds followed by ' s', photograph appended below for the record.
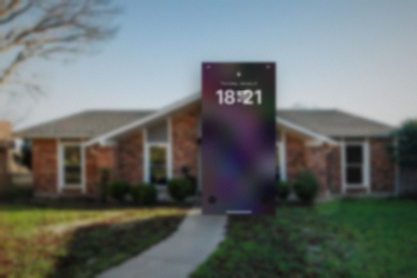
18 h 21 min
